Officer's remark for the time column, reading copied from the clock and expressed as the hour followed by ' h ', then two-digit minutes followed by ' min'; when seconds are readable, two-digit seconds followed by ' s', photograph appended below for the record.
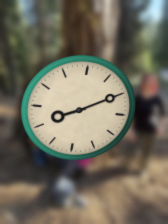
8 h 10 min
